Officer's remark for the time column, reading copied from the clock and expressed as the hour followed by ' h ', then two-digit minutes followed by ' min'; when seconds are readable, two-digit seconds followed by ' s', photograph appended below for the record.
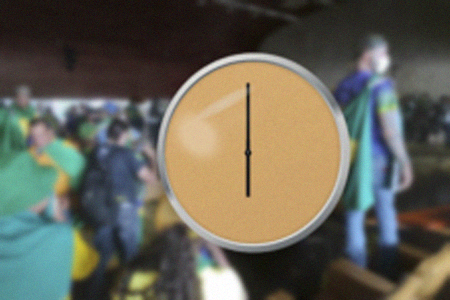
6 h 00 min
